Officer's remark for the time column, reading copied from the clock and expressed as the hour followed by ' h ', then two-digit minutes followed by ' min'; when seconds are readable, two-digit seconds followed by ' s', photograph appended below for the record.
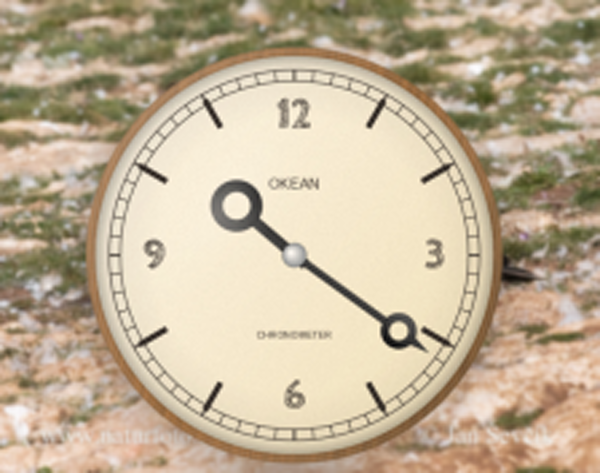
10 h 21 min
